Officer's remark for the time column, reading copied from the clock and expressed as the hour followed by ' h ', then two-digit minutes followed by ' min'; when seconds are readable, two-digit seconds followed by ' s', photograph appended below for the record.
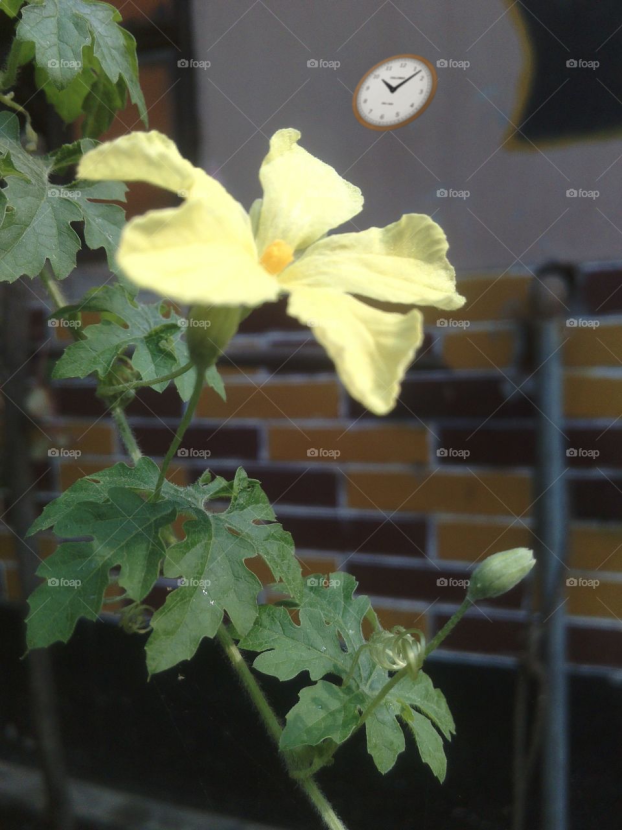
10 h 07 min
